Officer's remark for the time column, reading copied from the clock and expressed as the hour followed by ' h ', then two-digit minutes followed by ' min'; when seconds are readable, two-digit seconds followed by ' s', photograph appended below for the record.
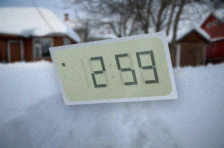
2 h 59 min
